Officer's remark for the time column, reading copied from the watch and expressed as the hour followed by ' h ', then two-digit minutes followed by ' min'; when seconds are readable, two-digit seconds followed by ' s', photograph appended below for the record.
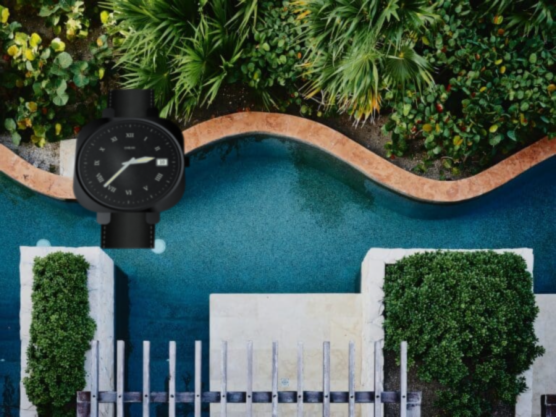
2 h 37 min
